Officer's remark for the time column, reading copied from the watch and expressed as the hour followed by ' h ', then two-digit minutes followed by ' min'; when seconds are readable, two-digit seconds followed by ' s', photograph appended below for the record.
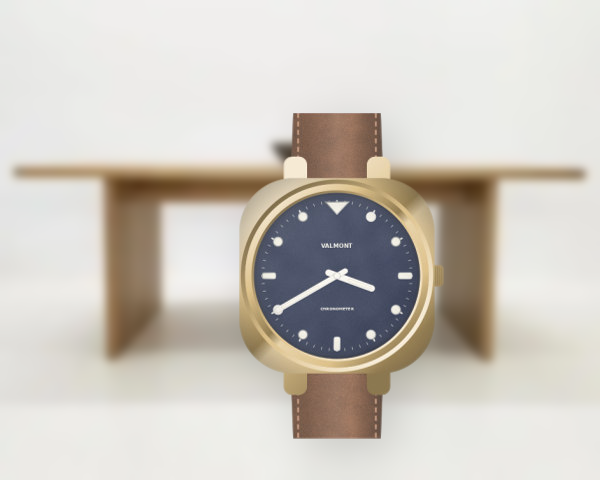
3 h 40 min
